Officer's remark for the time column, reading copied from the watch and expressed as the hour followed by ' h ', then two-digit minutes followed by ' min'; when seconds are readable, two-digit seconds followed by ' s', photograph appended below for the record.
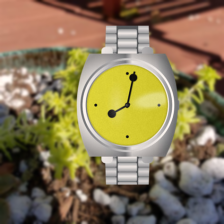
8 h 02 min
